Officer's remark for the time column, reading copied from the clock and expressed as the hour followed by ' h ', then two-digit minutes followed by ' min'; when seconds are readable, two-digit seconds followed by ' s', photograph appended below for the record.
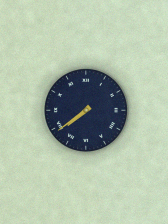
7 h 39 min
